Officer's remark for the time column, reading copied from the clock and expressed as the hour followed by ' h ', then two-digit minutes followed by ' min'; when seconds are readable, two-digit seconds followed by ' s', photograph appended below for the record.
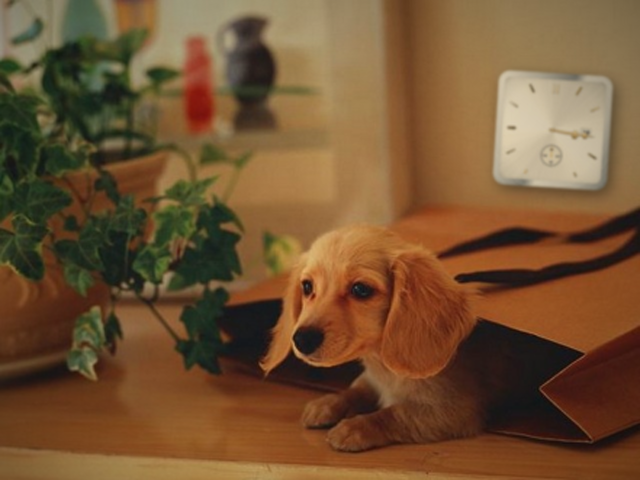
3 h 16 min
